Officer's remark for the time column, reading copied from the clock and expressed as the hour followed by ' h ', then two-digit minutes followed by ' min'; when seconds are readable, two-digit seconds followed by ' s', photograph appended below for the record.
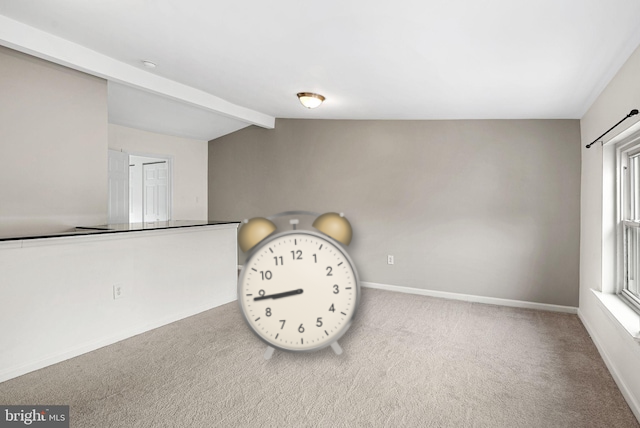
8 h 44 min
